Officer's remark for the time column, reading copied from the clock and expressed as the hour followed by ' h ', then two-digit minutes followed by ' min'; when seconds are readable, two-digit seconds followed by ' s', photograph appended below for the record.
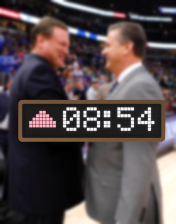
8 h 54 min
